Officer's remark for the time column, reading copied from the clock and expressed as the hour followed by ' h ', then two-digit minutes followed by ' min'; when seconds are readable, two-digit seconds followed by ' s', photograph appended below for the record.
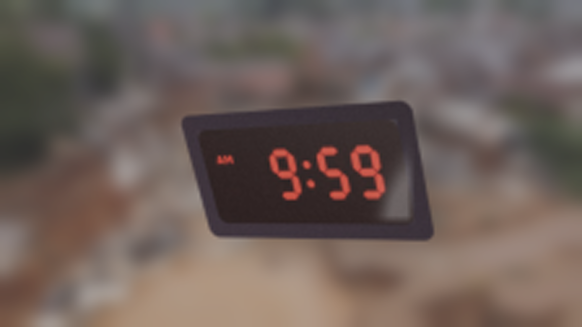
9 h 59 min
